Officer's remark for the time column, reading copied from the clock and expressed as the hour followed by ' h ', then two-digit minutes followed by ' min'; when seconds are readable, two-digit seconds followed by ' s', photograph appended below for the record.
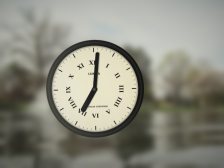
7 h 01 min
